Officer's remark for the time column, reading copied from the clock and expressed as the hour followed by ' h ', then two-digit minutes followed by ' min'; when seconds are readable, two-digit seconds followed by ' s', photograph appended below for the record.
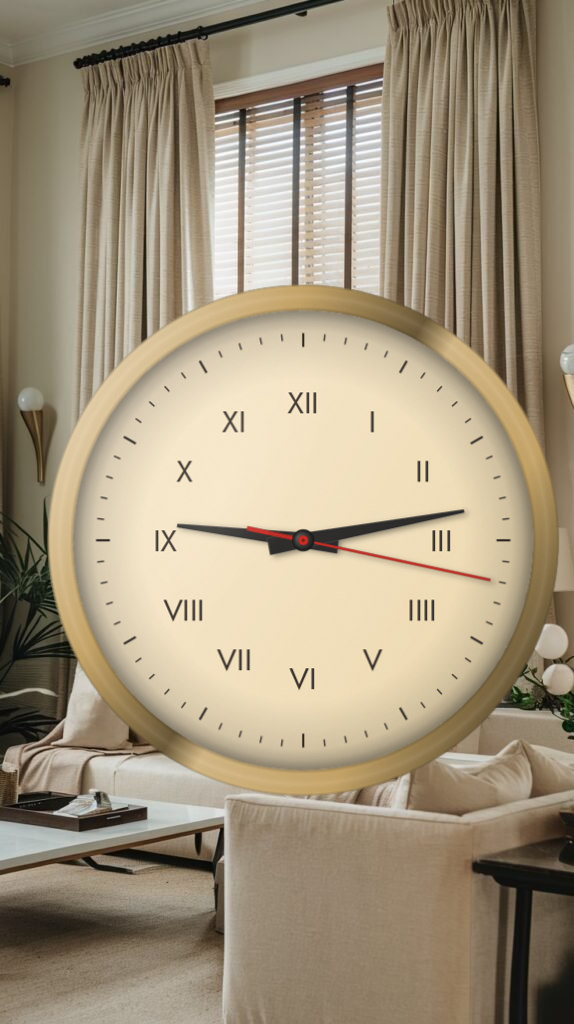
9 h 13 min 17 s
